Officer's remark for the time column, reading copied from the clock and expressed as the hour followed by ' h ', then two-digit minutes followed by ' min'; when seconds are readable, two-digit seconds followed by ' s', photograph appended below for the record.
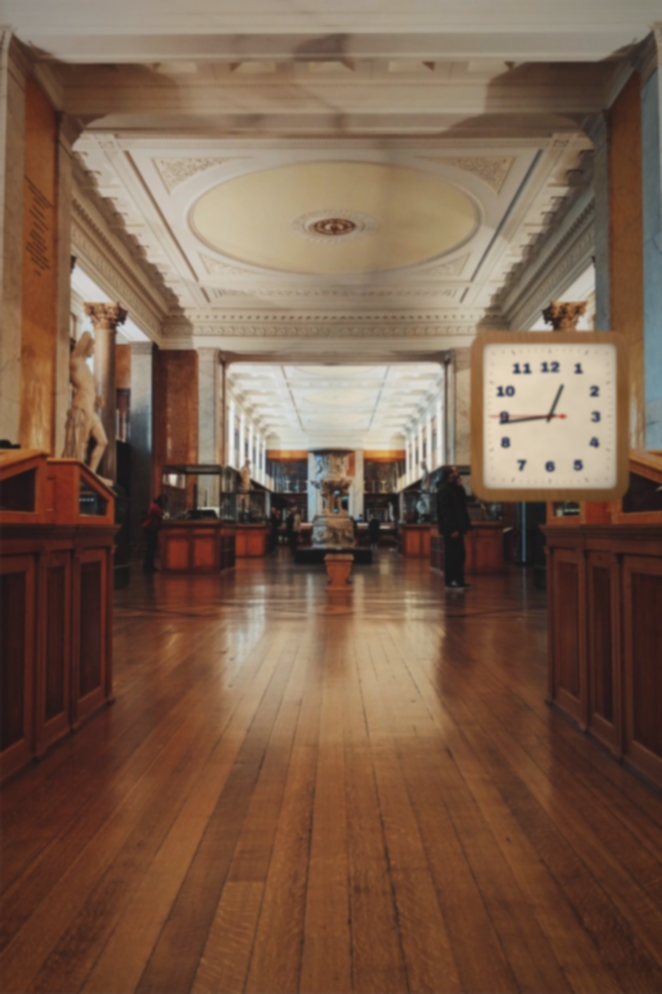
12 h 43 min 45 s
